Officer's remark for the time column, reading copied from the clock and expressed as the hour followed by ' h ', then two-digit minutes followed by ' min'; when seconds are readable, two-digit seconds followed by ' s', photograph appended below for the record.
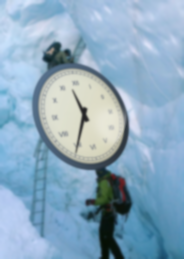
11 h 35 min
